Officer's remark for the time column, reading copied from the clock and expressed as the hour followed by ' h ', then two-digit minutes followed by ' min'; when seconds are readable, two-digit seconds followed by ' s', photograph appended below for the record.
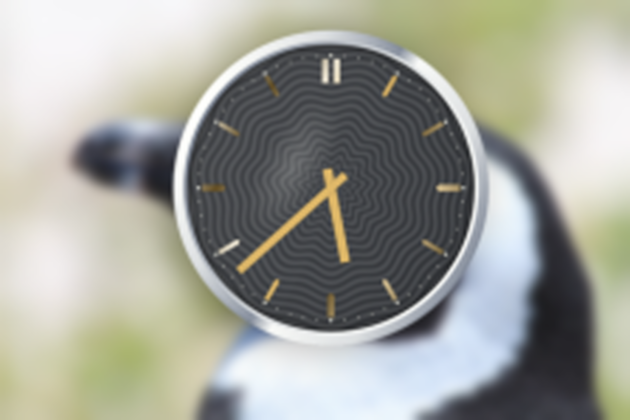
5 h 38 min
